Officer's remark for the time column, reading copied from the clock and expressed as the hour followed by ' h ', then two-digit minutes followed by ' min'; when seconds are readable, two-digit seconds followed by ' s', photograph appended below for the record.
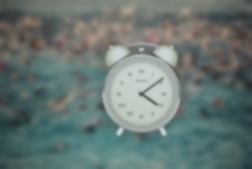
4 h 09 min
